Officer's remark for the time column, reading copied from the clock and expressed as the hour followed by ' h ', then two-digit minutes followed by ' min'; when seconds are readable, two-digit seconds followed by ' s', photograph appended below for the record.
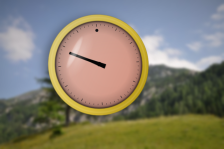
9 h 49 min
